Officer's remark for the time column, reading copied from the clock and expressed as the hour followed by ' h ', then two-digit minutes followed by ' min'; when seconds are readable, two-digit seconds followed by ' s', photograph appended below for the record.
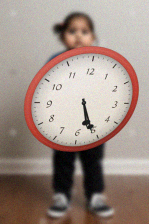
5 h 26 min
